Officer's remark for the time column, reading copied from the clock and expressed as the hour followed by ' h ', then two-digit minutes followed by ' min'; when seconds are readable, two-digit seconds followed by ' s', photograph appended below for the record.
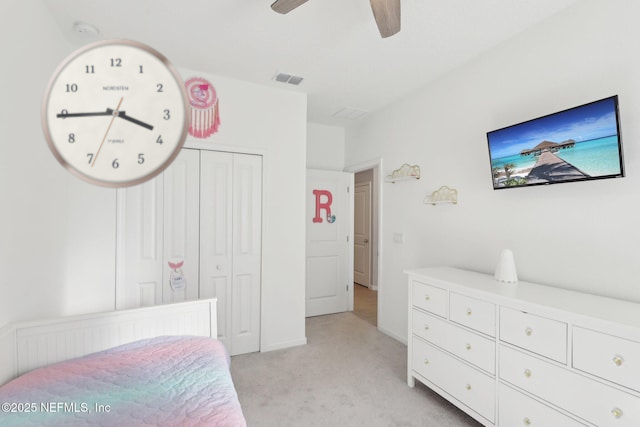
3 h 44 min 34 s
